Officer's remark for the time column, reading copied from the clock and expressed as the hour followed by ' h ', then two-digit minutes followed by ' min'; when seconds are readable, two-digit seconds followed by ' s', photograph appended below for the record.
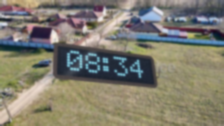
8 h 34 min
